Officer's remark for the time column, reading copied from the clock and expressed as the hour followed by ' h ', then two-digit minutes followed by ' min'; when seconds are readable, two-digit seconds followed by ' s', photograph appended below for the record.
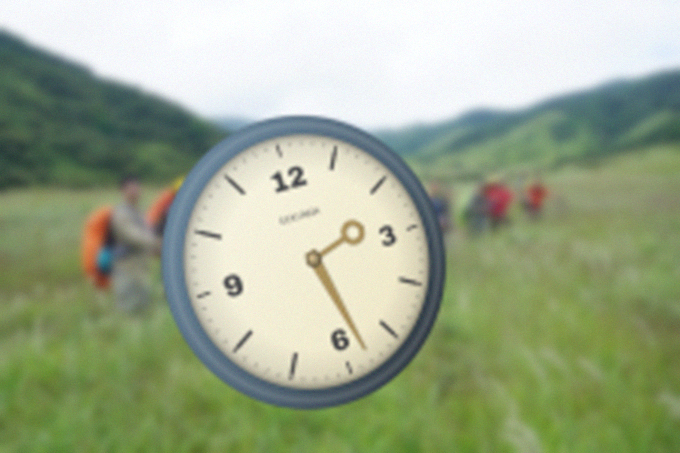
2 h 28 min
